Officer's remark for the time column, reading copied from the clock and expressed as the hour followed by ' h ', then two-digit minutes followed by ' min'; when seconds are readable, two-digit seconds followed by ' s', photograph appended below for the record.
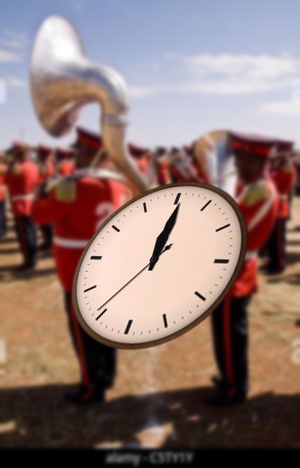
12 h 00 min 36 s
